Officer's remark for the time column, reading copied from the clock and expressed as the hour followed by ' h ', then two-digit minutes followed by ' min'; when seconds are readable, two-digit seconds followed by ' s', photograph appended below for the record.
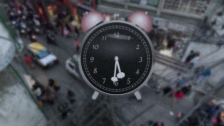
5 h 31 min
